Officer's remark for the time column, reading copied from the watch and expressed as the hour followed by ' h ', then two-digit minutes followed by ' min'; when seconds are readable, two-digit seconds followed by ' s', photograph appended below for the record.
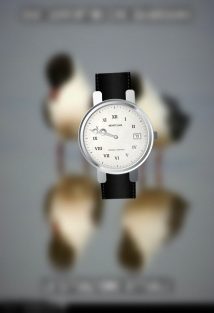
9 h 48 min
